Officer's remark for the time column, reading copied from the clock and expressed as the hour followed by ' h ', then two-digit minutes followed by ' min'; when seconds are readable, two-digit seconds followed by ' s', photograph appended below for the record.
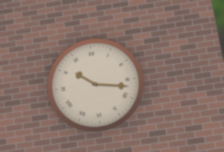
10 h 17 min
